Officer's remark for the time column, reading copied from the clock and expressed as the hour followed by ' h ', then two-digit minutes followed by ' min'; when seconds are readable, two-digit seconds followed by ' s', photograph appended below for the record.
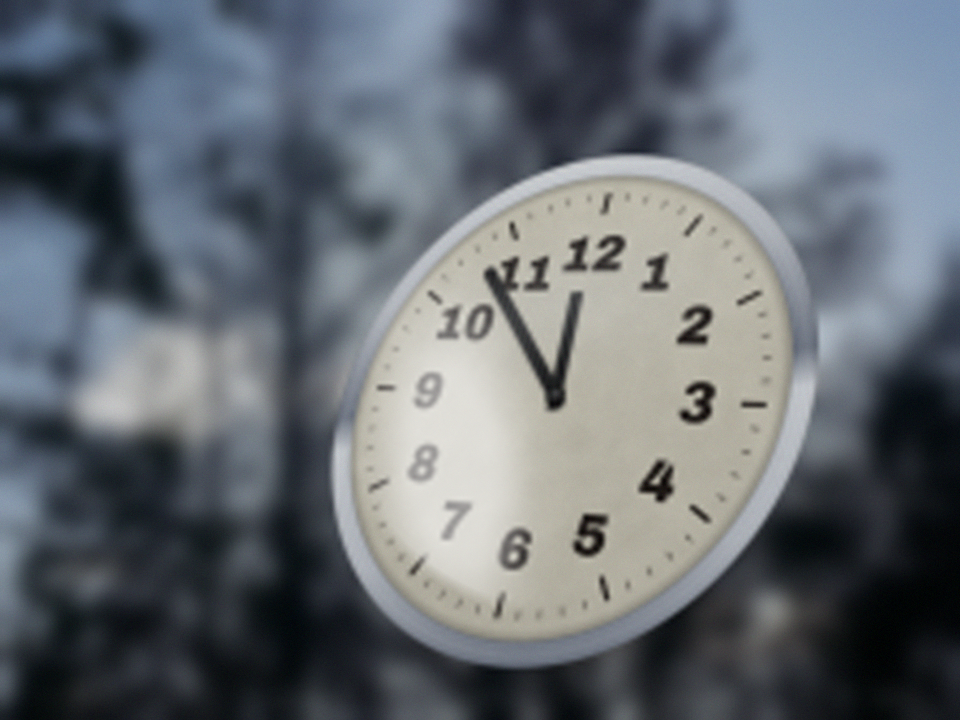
11 h 53 min
